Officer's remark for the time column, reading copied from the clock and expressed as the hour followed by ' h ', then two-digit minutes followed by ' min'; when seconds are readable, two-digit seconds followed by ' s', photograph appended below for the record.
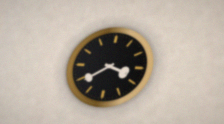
3 h 39 min
